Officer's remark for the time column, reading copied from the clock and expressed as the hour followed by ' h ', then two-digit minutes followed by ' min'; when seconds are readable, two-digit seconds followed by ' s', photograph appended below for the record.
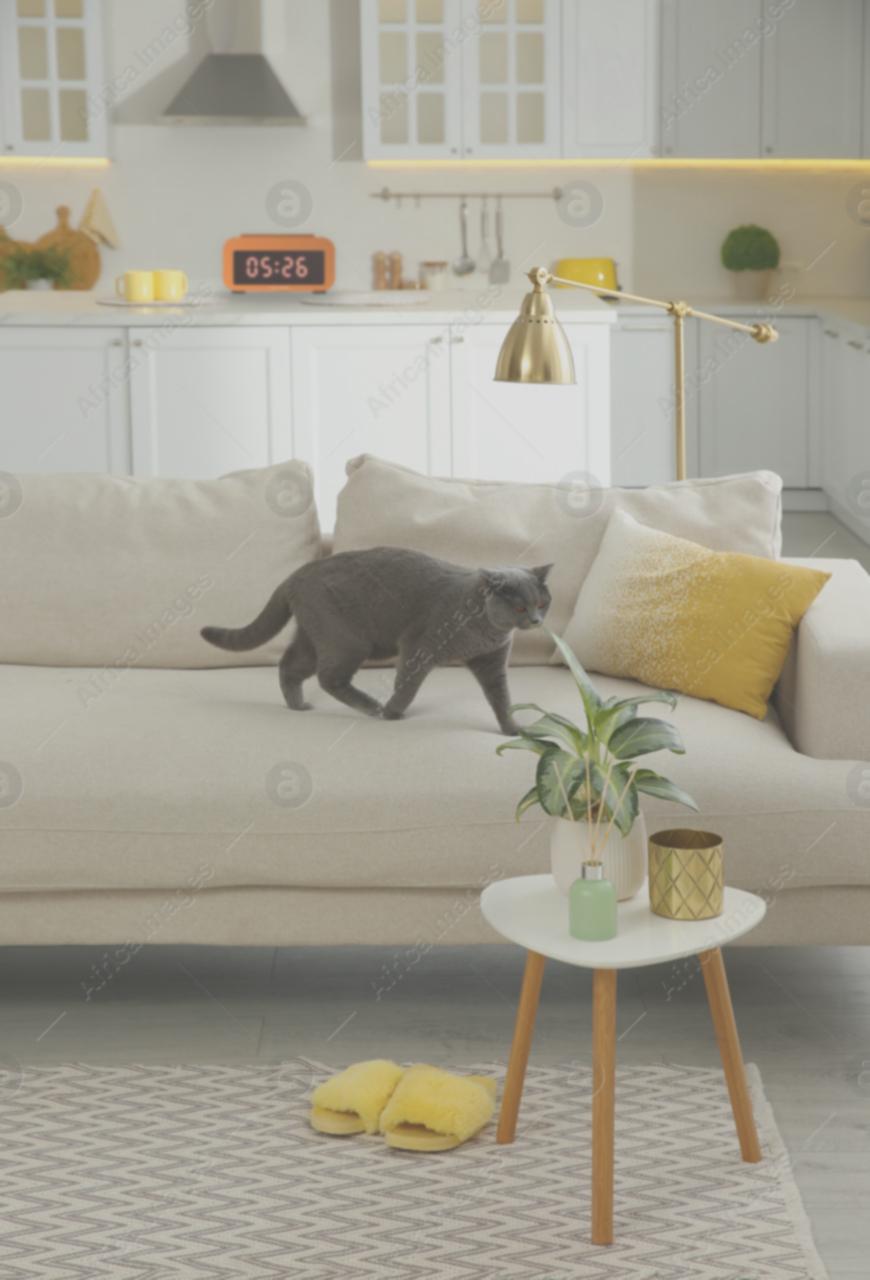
5 h 26 min
